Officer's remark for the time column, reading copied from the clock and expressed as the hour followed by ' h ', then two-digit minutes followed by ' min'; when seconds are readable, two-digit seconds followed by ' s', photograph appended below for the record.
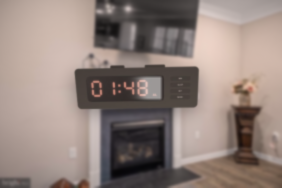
1 h 48 min
